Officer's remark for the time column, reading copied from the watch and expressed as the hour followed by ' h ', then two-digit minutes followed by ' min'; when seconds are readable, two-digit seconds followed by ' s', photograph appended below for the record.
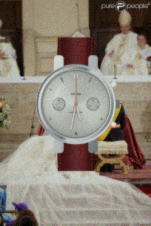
5 h 32 min
